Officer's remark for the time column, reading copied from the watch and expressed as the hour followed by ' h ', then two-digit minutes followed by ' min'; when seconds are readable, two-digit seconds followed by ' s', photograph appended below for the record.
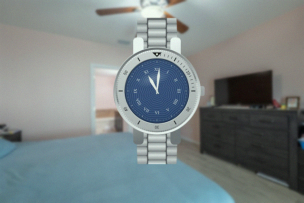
11 h 01 min
